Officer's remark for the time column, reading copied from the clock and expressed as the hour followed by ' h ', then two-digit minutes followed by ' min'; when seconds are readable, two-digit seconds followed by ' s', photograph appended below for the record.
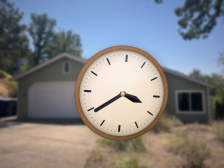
3 h 39 min
